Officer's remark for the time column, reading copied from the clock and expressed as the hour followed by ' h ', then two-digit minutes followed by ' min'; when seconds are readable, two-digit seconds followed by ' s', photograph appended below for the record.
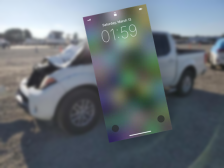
1 h 59 min
